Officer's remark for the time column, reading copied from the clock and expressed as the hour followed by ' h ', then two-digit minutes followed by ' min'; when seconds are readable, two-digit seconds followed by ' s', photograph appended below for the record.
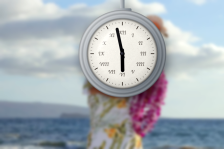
5 h 58 min
